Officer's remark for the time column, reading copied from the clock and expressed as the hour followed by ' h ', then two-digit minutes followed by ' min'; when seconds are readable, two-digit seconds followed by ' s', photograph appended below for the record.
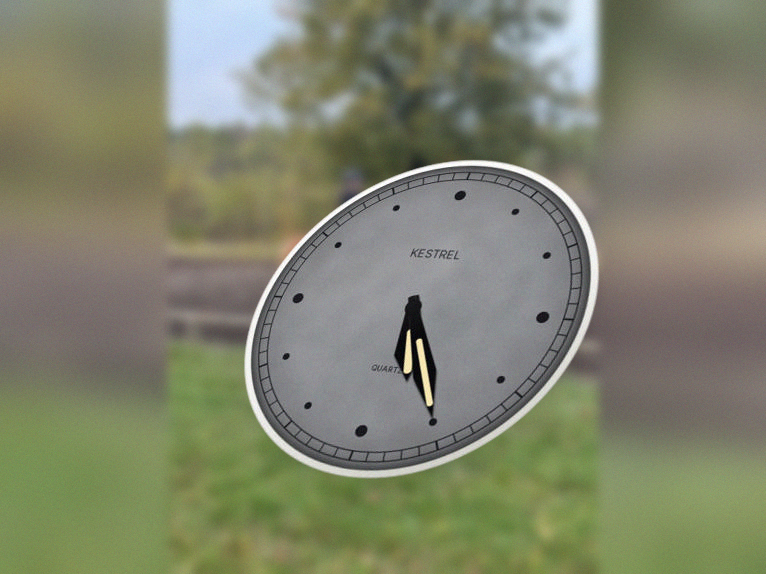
5 h 25 min
